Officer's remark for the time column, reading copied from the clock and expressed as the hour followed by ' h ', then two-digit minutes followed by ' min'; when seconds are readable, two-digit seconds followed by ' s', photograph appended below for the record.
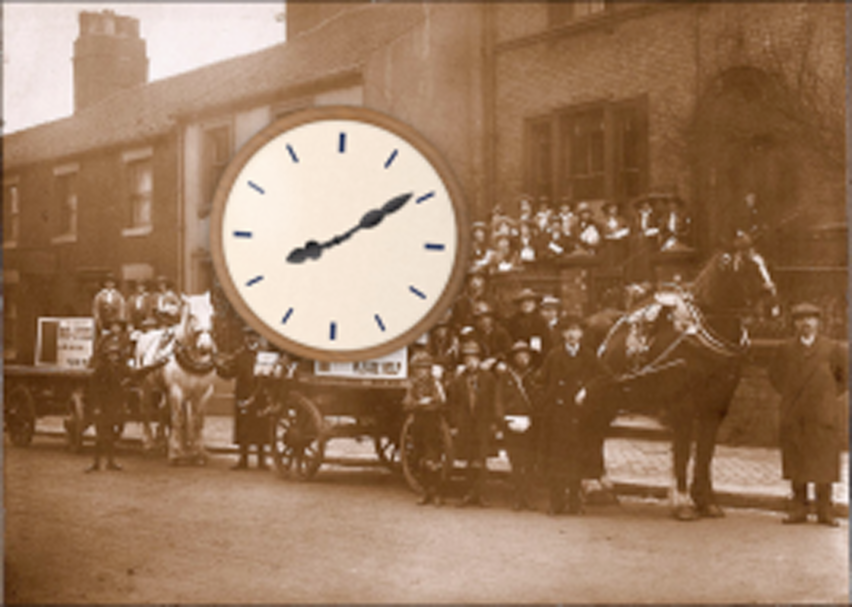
8 h 09 min
